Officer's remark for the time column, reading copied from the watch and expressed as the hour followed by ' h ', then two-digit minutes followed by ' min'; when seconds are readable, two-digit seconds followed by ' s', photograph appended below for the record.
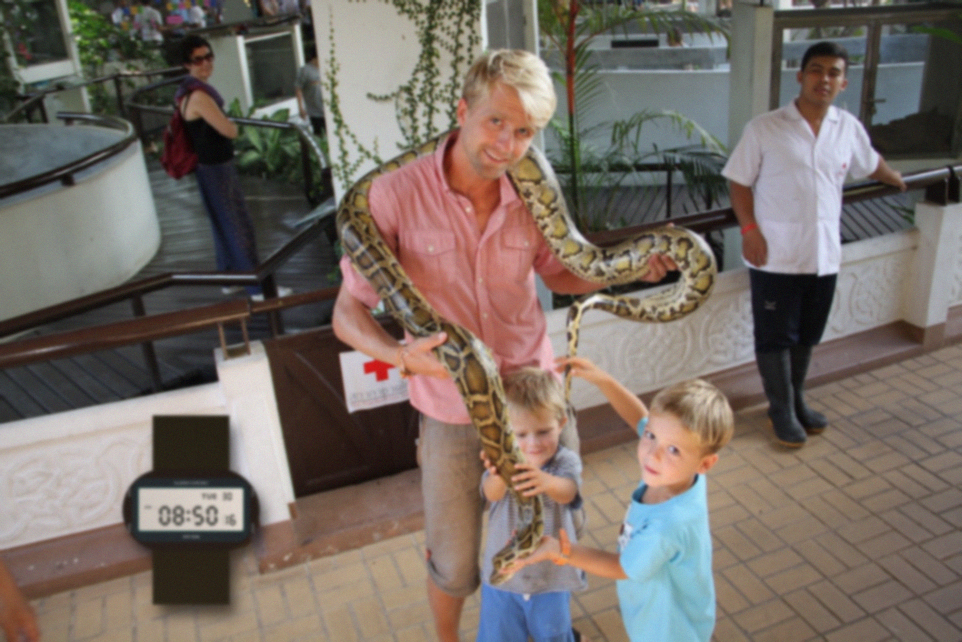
8 h 50 min
